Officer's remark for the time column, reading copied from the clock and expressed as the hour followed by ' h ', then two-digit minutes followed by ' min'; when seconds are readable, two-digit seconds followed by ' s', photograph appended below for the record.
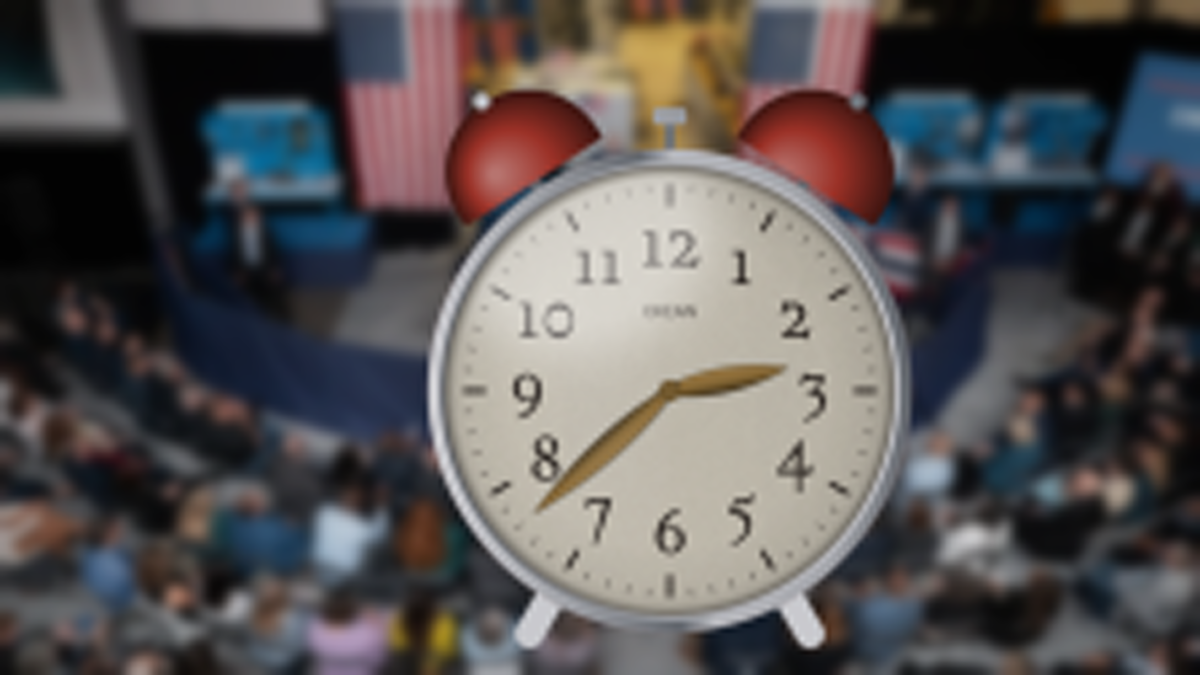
2 h 38 min
